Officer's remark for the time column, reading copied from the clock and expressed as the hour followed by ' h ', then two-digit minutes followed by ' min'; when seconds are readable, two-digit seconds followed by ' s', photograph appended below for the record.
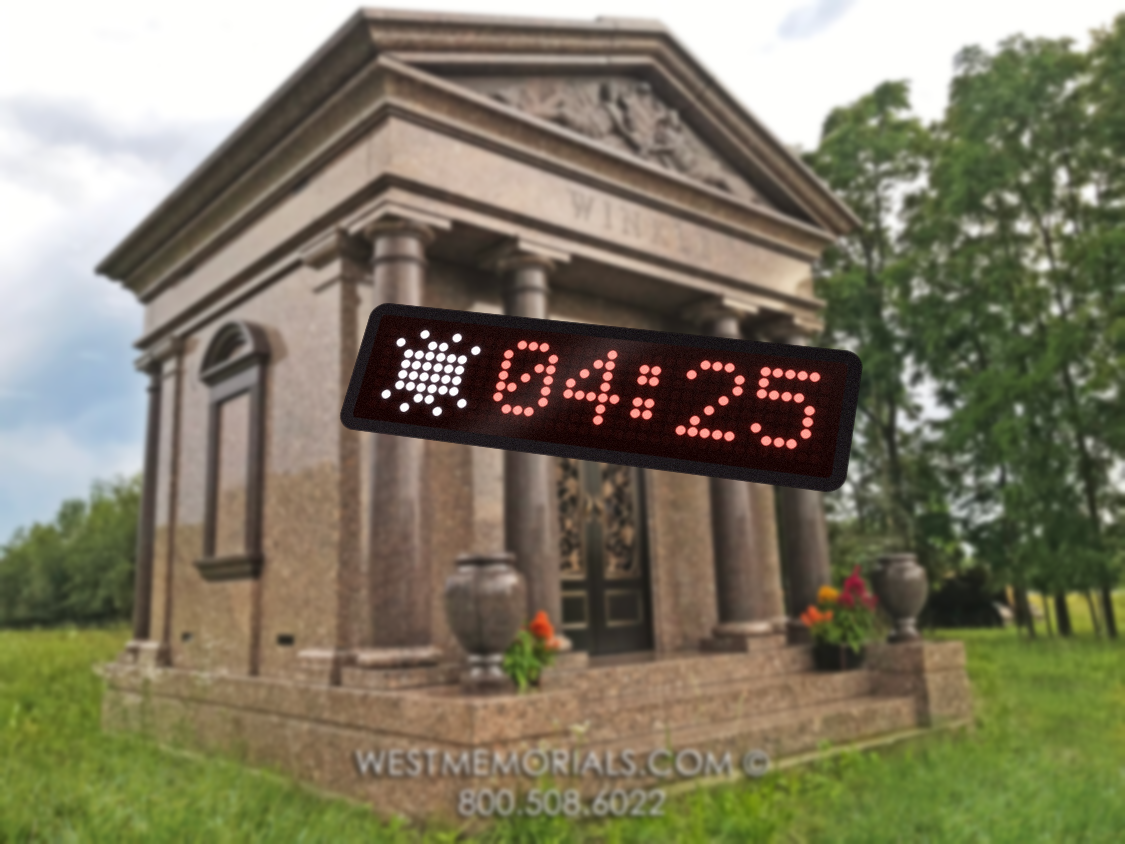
4 h 25 min
